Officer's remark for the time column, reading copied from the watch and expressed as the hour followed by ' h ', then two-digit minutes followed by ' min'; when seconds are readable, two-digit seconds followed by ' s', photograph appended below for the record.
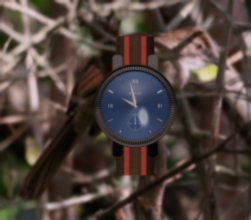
9 h 58 min
